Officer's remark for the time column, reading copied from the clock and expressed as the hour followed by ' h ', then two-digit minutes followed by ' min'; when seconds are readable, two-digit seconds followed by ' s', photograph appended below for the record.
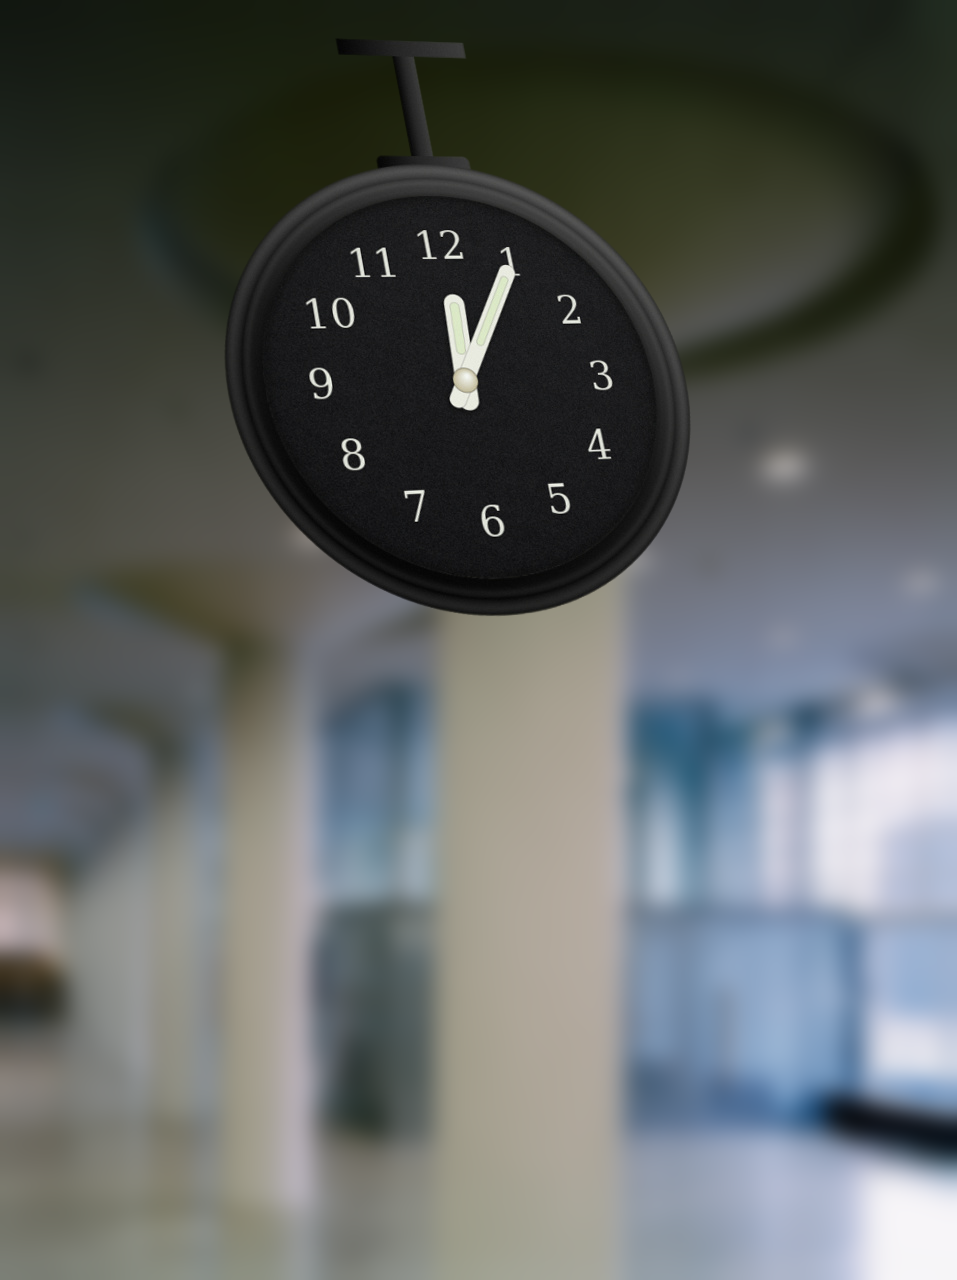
12 h 05 min
